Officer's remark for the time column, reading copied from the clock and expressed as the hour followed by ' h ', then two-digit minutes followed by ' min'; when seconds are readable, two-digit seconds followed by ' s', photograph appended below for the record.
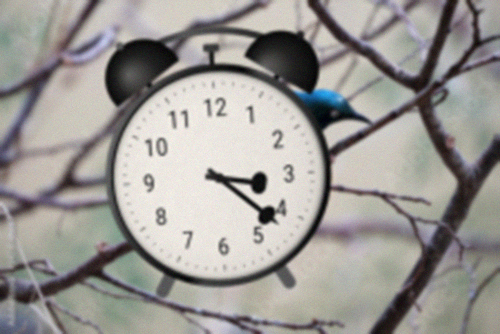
3 h 22 min
